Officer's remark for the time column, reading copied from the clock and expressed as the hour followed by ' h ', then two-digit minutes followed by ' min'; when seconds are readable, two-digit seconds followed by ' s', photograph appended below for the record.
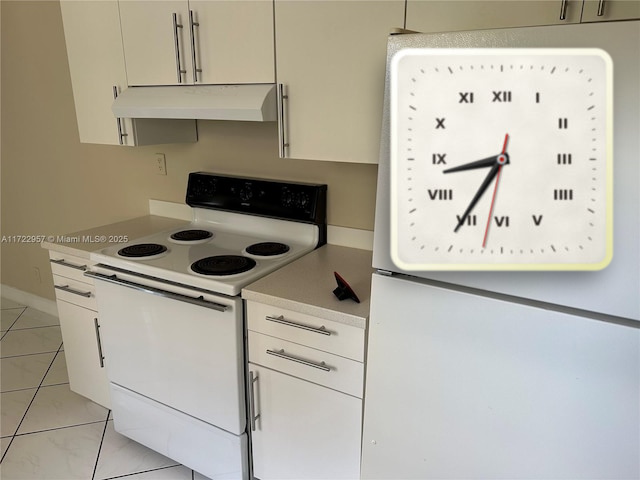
8 h 35 min 32 s
